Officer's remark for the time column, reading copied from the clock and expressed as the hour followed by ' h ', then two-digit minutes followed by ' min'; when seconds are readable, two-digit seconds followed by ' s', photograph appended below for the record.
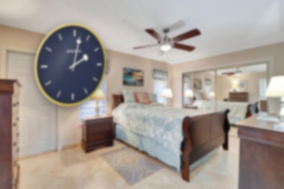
2 h 02 min
